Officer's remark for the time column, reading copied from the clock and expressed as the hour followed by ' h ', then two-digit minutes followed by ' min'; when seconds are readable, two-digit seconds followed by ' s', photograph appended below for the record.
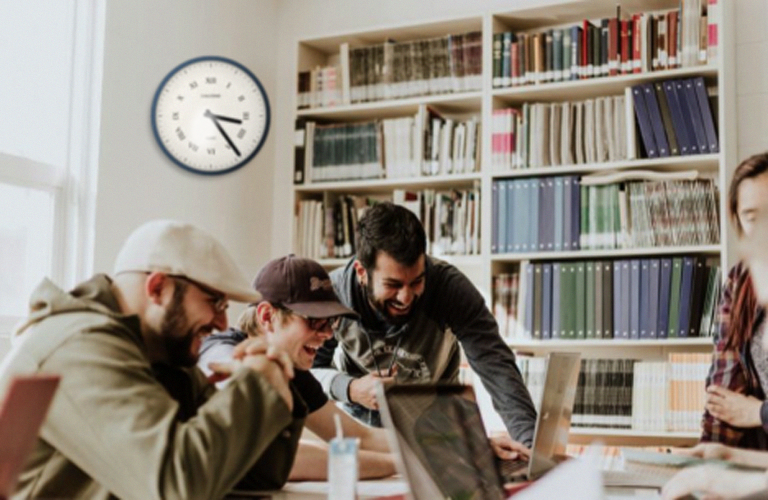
3 h 24 min
